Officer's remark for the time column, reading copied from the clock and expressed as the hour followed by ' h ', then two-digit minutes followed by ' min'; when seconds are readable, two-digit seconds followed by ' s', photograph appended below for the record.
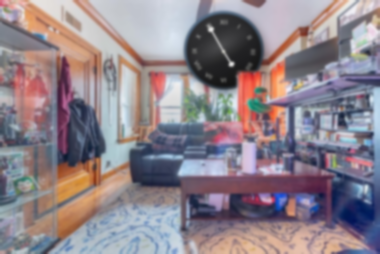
4 h 55 min
